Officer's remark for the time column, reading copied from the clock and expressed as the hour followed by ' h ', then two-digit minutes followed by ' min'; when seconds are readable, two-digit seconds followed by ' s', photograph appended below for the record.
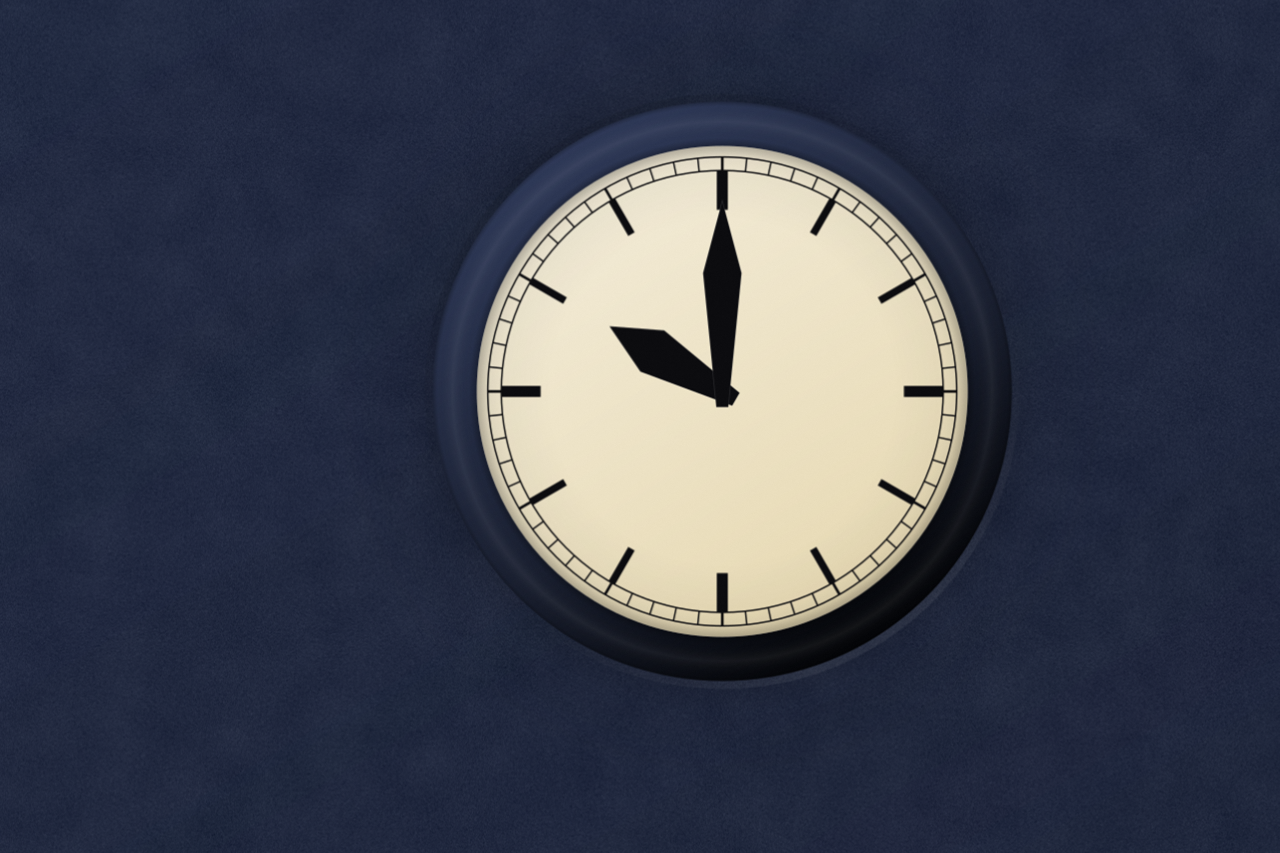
10 h 00 min
